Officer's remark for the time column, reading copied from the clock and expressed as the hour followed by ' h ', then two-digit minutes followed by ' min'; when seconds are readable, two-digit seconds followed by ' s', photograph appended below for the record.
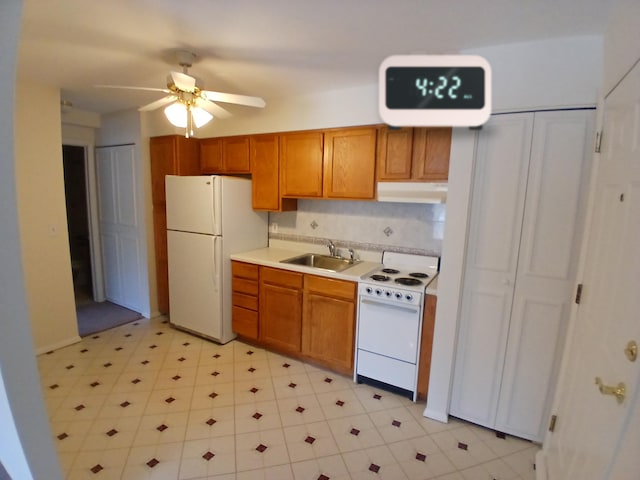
4 h 22 min
